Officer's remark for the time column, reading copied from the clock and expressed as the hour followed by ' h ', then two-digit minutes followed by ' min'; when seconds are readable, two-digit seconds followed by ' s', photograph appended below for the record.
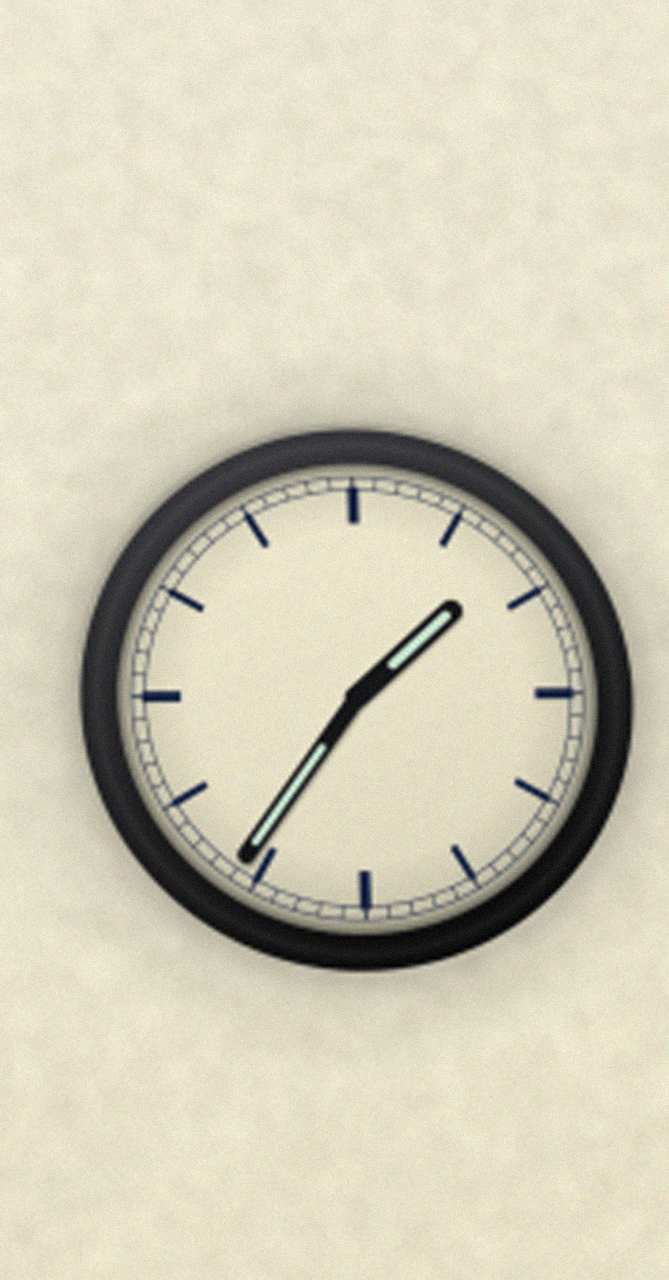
1 h 36 min
